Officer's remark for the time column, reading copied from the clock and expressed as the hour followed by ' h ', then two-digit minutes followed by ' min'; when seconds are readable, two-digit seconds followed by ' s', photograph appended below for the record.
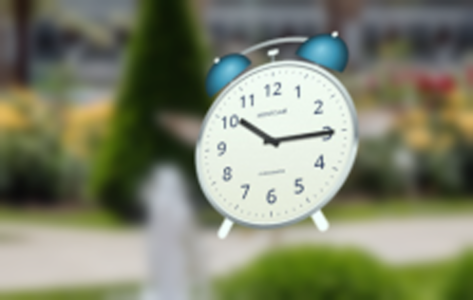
10 h 15 min
